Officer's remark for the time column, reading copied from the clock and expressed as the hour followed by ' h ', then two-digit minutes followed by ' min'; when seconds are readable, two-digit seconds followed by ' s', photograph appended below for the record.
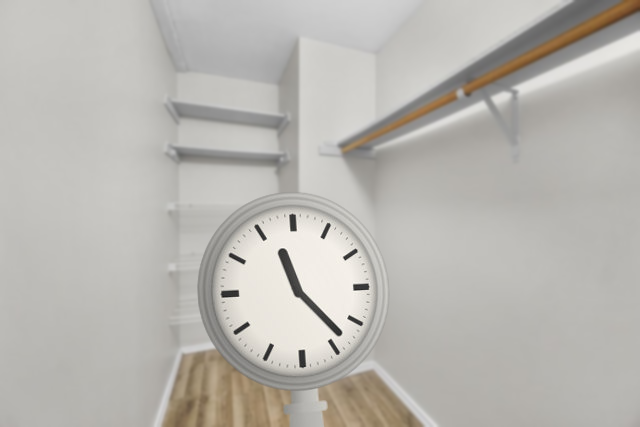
11 h 23 min
